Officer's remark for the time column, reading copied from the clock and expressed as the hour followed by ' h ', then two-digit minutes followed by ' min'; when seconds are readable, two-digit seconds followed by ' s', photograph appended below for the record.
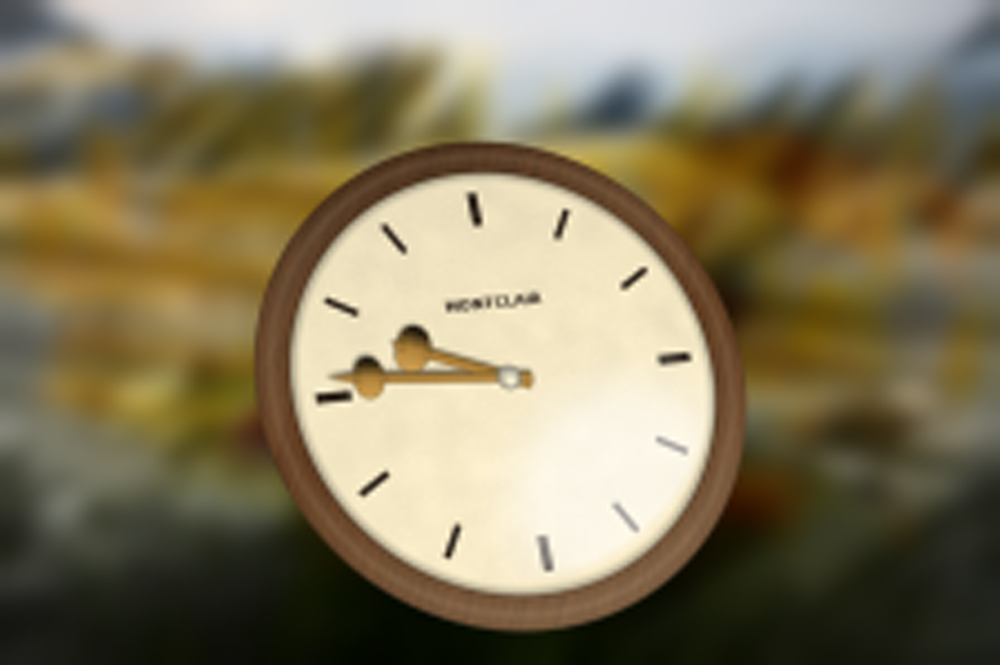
9 h 46 min
